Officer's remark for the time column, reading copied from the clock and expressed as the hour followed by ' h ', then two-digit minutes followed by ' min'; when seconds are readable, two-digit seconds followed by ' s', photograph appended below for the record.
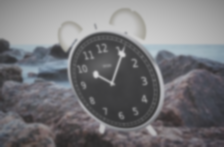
10 h 06 min
